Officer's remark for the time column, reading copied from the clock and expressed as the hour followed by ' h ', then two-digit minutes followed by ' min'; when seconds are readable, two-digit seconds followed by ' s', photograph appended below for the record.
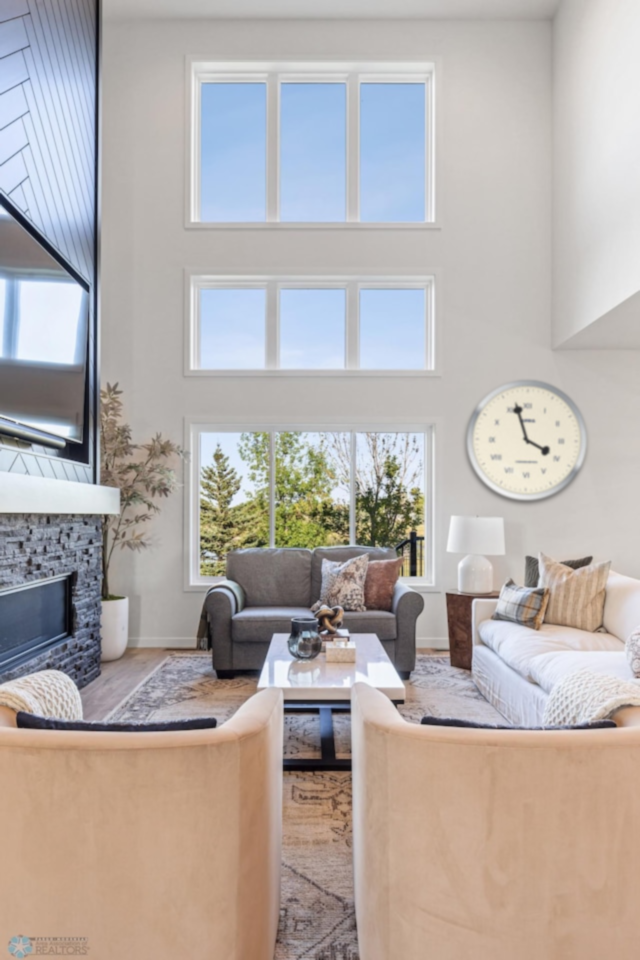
3 h 57 min
